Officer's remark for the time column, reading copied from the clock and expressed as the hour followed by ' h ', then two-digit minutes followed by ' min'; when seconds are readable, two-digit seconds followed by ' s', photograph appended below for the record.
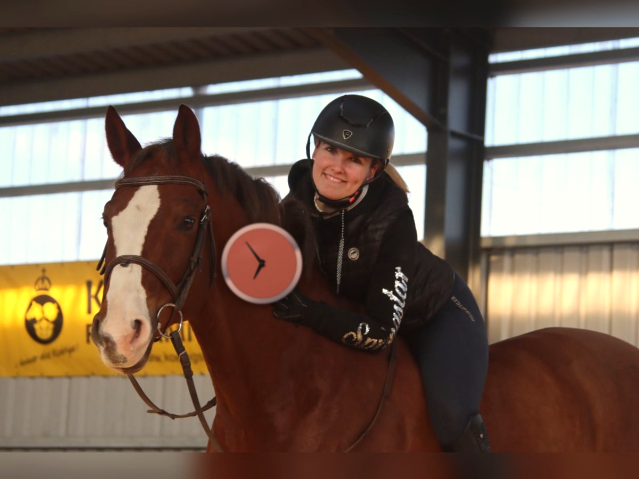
6 h 54 min
